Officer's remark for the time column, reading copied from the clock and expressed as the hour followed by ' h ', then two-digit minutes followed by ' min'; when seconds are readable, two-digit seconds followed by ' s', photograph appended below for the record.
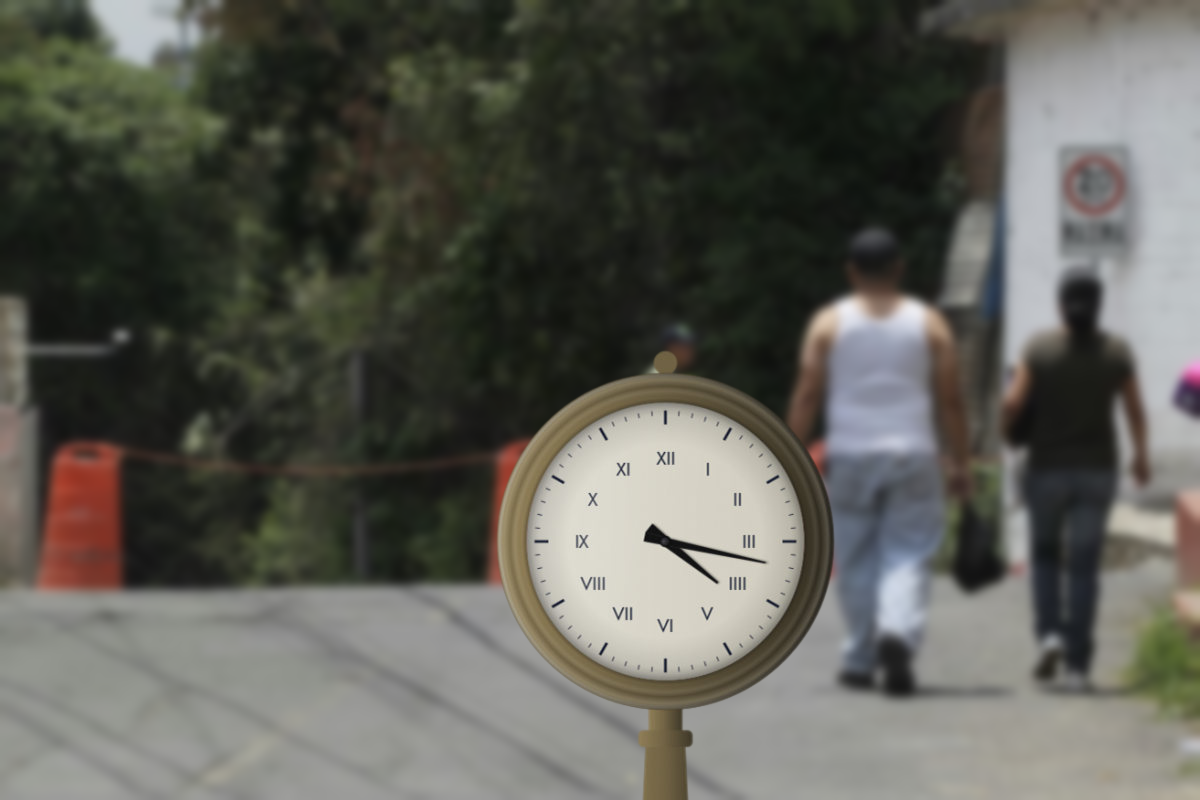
4 h 17 min
